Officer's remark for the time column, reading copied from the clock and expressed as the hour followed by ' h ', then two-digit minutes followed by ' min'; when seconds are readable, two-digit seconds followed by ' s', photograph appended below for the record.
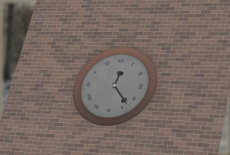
12 h 23 min
